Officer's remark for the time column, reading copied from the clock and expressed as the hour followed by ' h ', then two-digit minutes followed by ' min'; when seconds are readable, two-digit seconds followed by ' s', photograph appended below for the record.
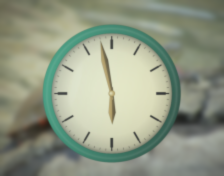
5 h 58 min
